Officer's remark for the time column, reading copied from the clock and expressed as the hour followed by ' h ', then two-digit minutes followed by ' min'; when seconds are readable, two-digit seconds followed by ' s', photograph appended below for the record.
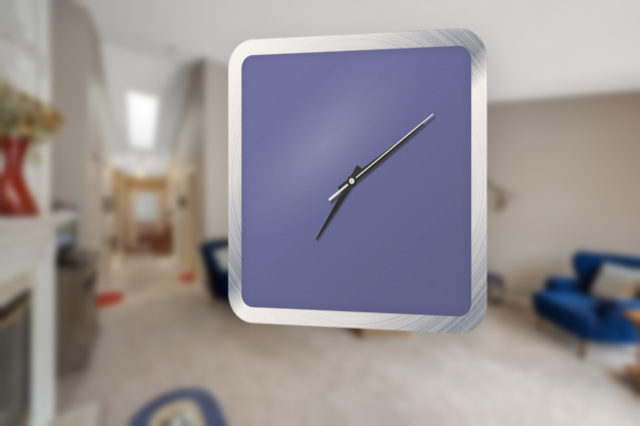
7 h 09 min 09 s
